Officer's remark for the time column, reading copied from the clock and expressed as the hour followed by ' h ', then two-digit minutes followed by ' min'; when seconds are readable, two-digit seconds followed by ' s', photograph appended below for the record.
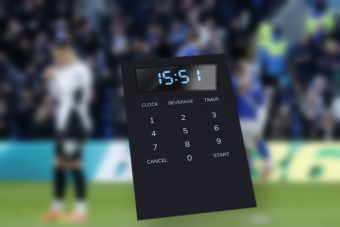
15 h 51 min
